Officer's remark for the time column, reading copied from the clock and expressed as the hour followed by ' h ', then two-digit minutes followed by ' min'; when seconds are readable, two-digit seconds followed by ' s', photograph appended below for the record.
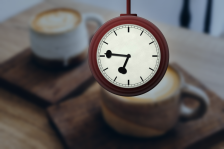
6 h 46 min
